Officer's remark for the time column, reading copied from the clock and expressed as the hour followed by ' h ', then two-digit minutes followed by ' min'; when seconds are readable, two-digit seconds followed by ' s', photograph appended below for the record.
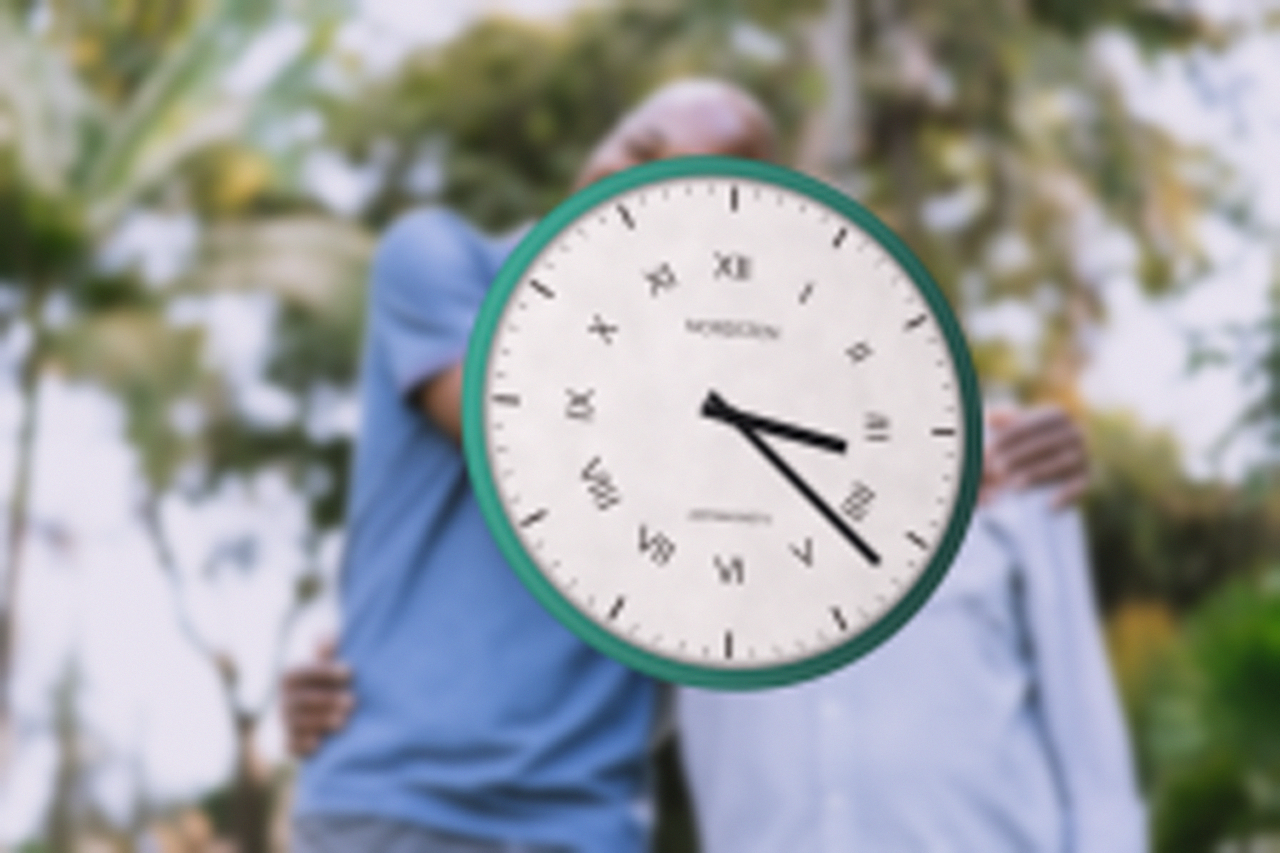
3 h 22 min
